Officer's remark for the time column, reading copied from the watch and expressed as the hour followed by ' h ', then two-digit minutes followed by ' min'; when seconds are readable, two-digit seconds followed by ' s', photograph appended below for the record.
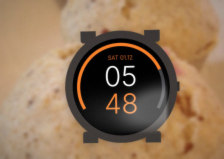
5 h 48 min
